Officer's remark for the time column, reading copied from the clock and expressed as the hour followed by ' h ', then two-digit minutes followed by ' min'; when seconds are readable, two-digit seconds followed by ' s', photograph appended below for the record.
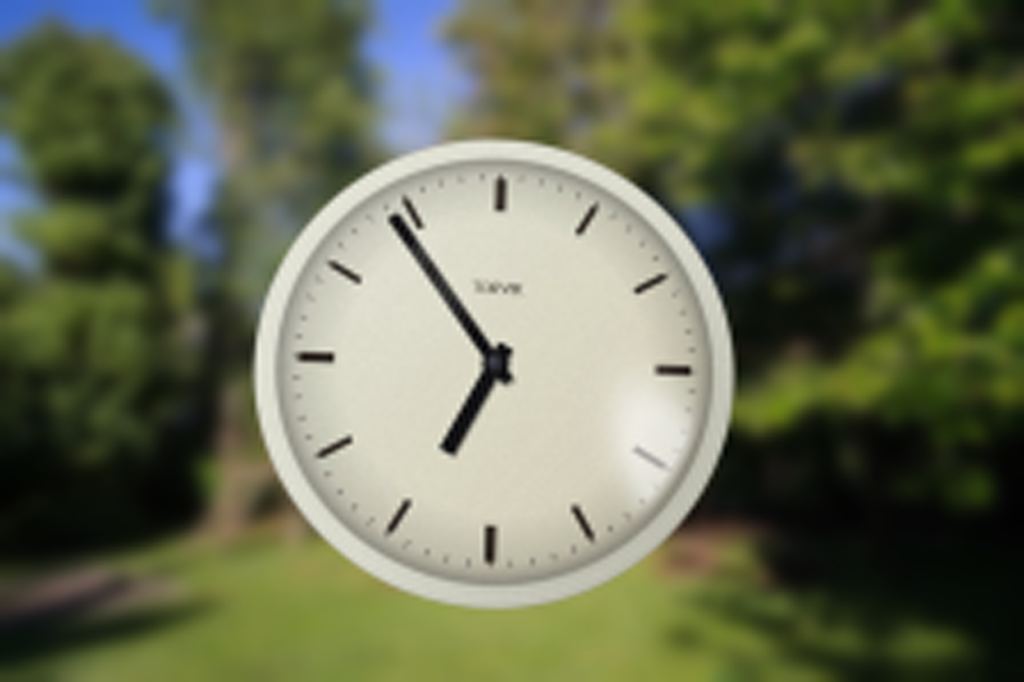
6 h 54 min
